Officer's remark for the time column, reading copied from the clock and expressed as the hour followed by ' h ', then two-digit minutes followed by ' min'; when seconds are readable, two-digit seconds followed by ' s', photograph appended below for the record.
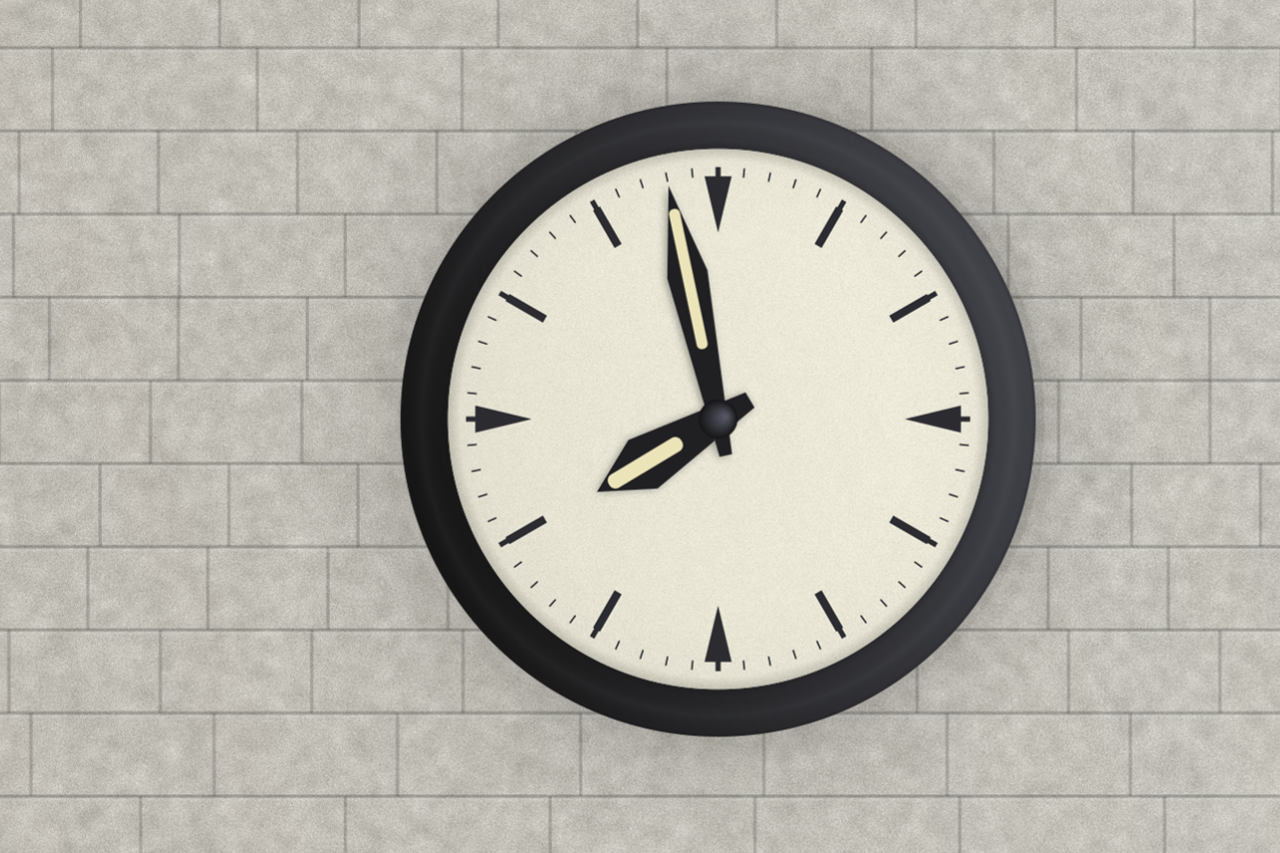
7 h 58 min
